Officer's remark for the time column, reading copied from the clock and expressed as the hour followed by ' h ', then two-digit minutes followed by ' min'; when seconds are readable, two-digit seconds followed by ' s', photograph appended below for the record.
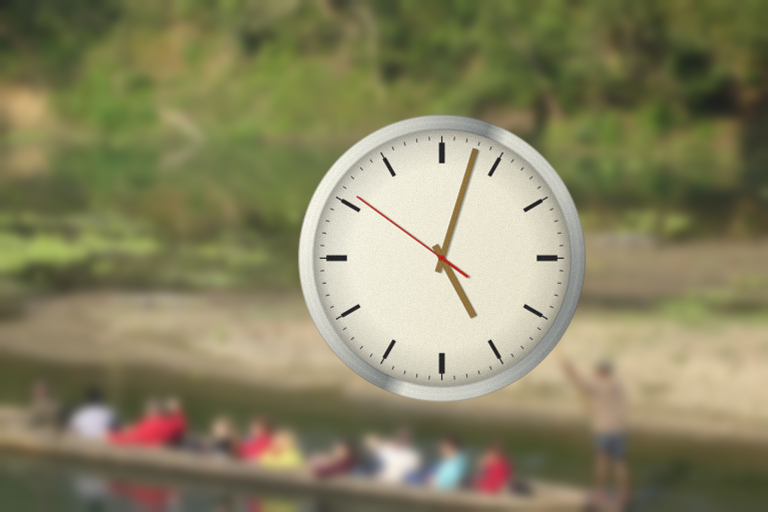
5 h 02 min 51 s
